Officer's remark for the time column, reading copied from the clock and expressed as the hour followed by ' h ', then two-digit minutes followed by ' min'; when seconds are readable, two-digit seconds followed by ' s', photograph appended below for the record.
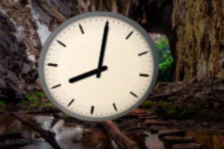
8 h 00 min
